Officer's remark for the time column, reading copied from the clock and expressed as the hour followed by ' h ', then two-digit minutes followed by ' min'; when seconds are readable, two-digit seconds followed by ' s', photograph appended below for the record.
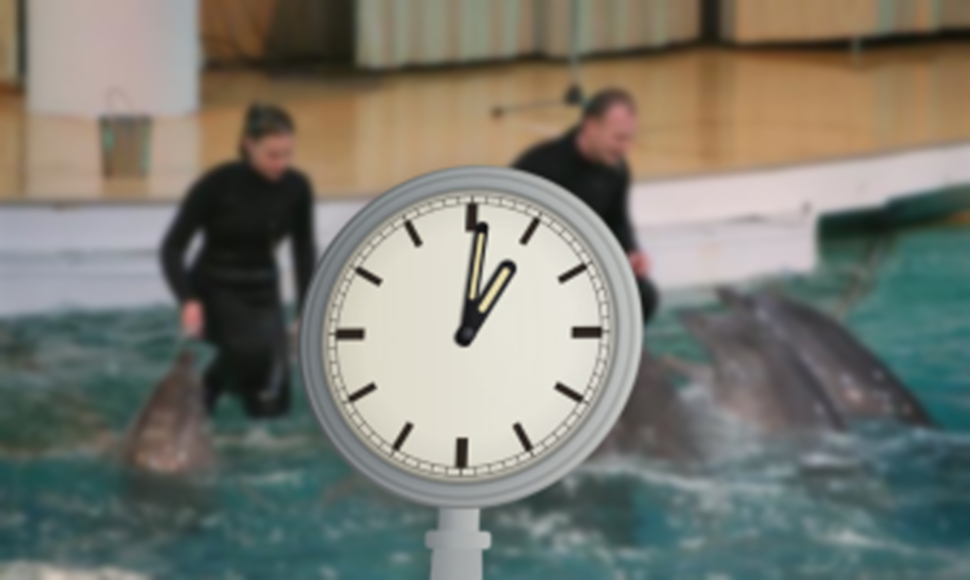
1 h 01 min
